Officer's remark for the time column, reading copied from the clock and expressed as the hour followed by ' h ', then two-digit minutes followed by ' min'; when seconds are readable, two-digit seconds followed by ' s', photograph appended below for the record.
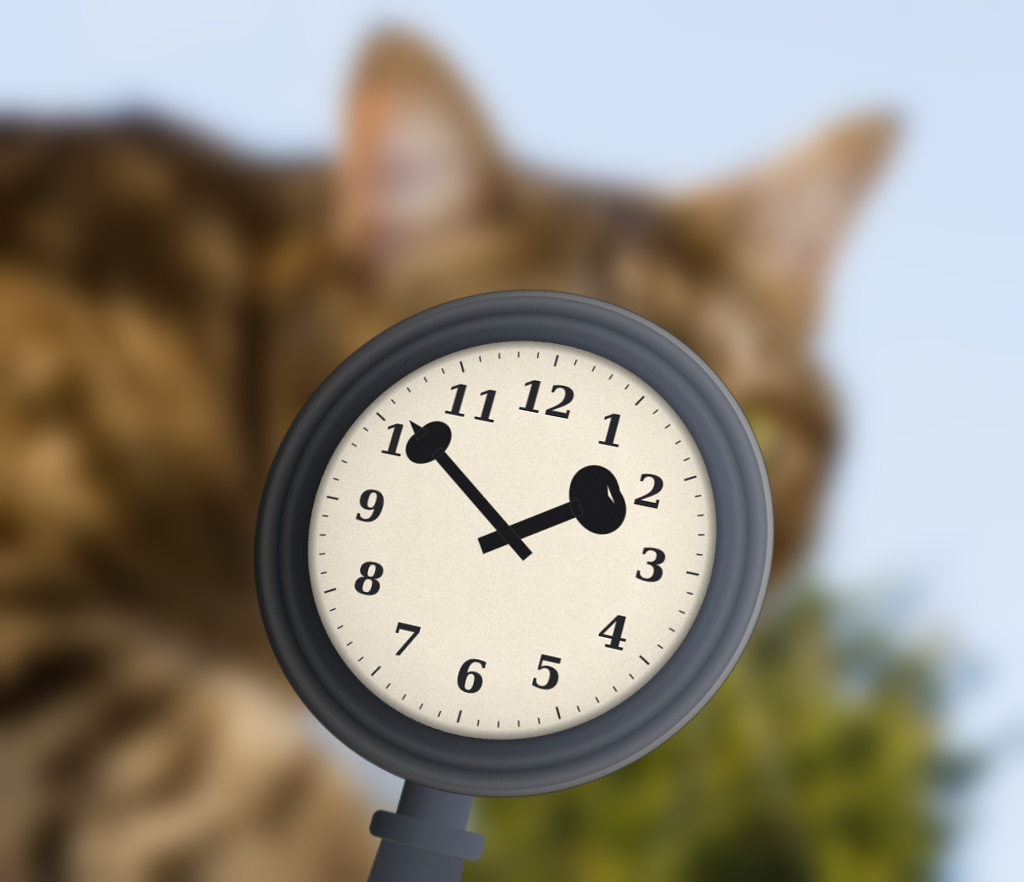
1 h 51 min
